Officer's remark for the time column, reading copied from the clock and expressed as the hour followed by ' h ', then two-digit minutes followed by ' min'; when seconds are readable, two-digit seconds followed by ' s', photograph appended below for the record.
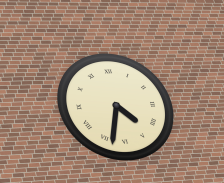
4 h 33 min
